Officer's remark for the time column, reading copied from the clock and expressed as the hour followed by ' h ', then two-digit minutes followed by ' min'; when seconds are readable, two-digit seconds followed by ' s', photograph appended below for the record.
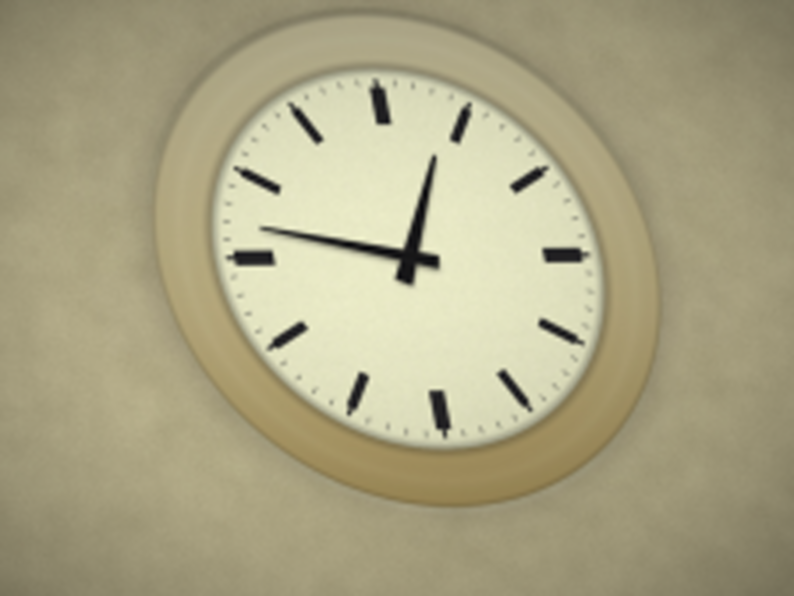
12 h 47 min
